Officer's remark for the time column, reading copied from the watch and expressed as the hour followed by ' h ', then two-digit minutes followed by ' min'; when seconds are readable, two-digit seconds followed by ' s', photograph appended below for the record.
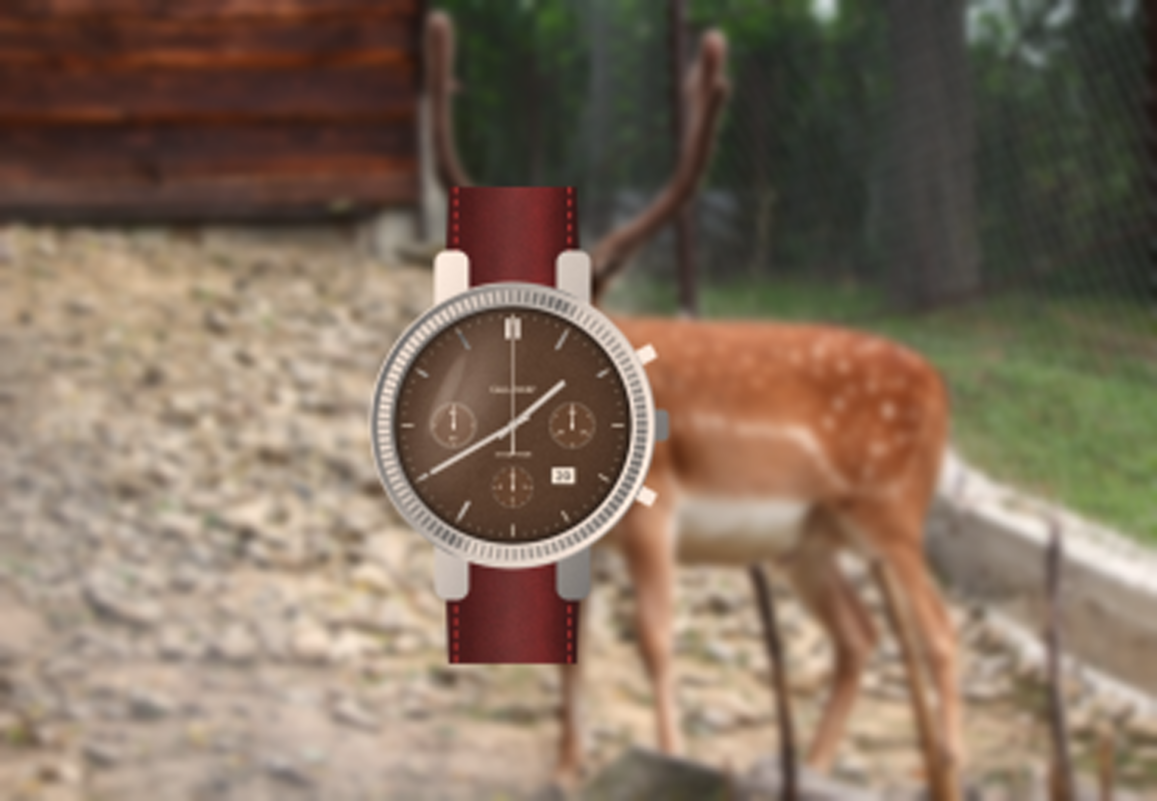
1 h 40 min
